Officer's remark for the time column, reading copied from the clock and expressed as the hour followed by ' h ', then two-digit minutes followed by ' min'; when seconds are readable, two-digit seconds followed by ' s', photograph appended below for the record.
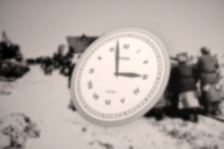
2 h 57 min
